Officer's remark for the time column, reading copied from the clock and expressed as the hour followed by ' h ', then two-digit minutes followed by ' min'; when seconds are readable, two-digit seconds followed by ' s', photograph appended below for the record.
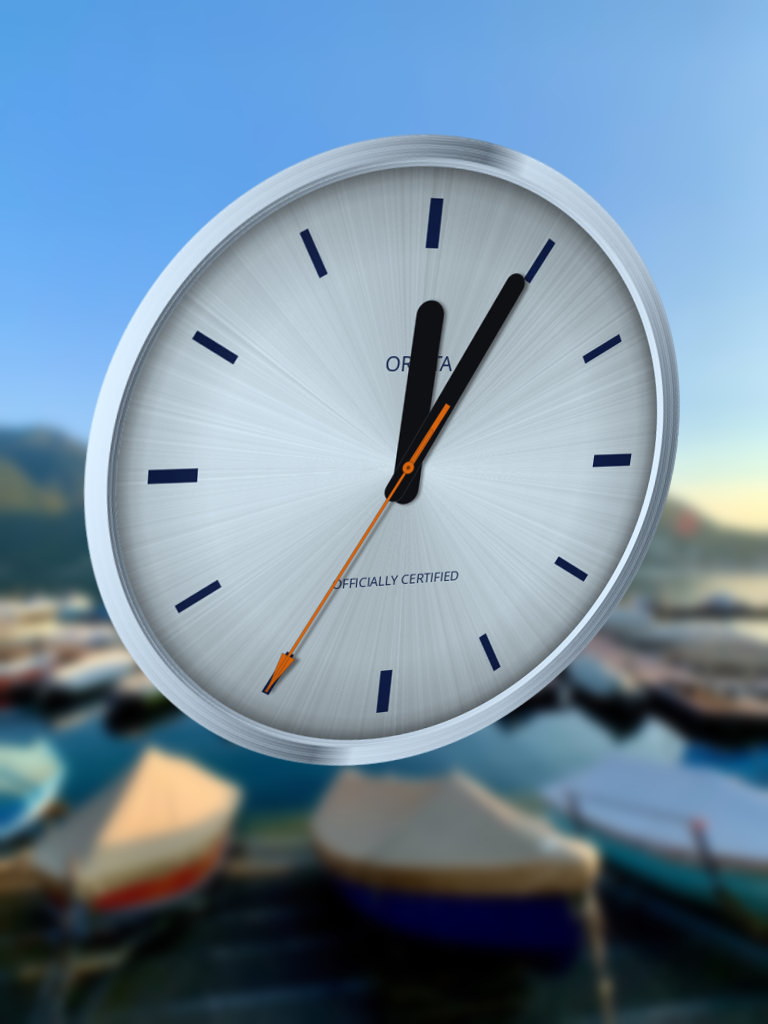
12 h 04 min 35 s
